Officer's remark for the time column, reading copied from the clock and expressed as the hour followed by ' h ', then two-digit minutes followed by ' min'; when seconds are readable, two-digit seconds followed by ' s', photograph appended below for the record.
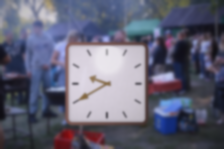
9 h 40 min
